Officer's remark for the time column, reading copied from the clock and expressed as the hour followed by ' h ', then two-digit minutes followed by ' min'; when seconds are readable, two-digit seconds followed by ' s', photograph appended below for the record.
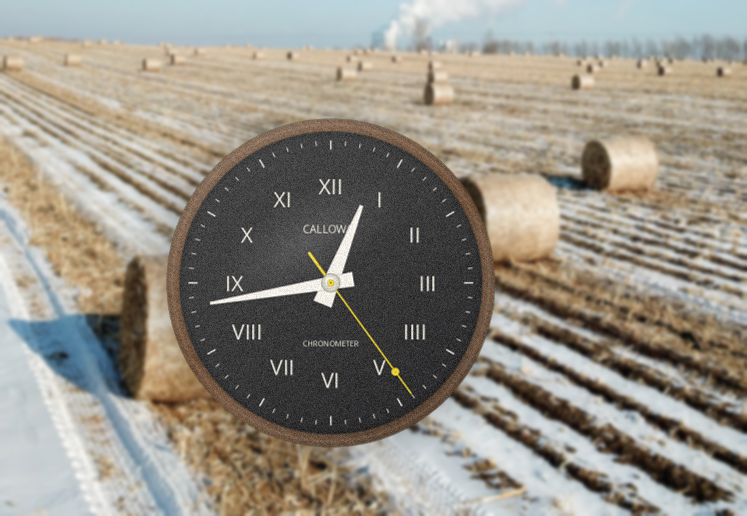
12 h 43 min 24 s
